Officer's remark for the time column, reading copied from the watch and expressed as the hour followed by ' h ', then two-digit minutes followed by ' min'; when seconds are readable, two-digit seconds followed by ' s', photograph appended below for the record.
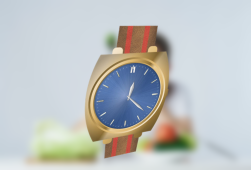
12 h 22 min
